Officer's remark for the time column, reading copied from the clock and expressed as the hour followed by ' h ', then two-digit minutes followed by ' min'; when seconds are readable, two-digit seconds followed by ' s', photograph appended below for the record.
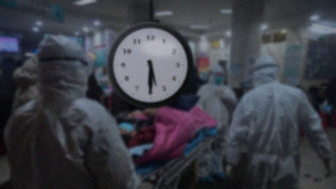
5 h 30 min
